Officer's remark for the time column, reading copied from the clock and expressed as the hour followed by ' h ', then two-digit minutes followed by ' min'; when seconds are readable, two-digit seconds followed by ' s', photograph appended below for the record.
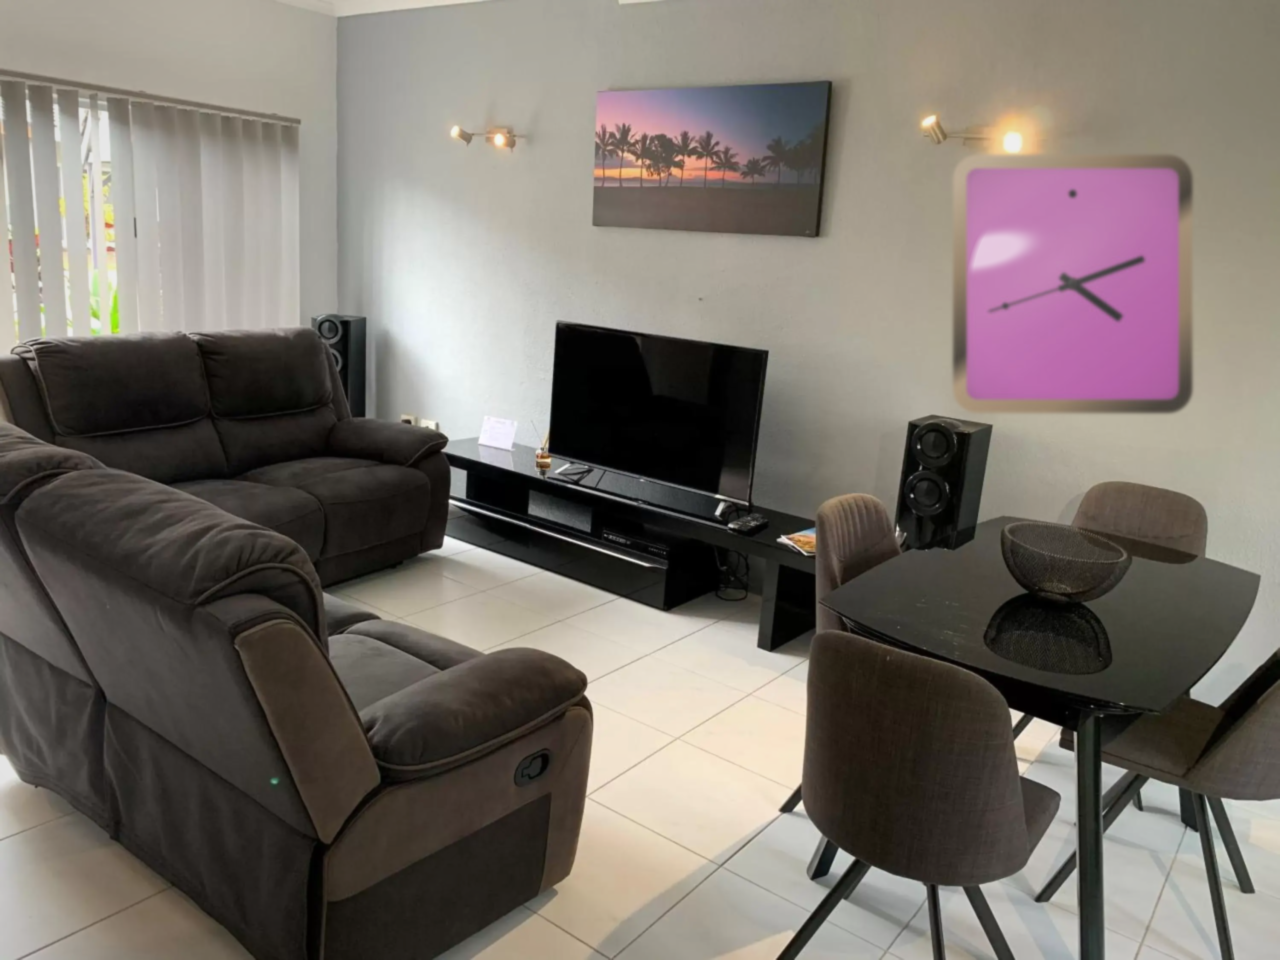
4 h 11 min 42 s
